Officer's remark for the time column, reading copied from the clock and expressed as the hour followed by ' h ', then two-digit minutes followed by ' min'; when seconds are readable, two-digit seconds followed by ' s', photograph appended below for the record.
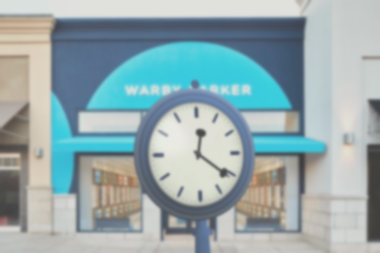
12 h 21 min
